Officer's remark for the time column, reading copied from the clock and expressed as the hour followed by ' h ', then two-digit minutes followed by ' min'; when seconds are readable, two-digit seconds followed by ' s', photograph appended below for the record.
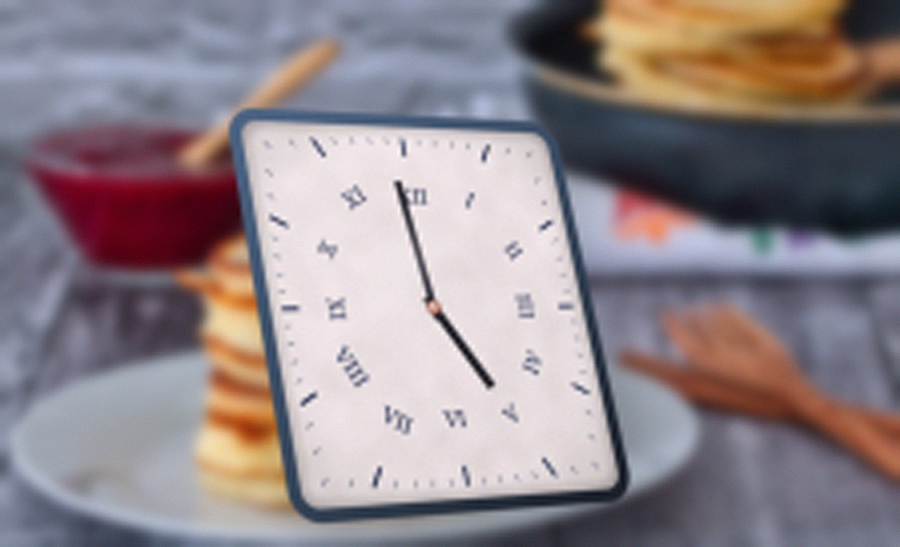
4 h 59 min
